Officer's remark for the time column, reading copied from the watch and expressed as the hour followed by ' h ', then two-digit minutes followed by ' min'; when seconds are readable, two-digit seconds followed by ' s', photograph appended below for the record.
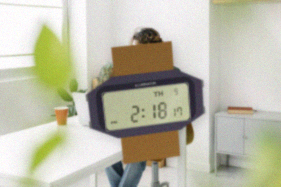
2 h 18 min 17 s
